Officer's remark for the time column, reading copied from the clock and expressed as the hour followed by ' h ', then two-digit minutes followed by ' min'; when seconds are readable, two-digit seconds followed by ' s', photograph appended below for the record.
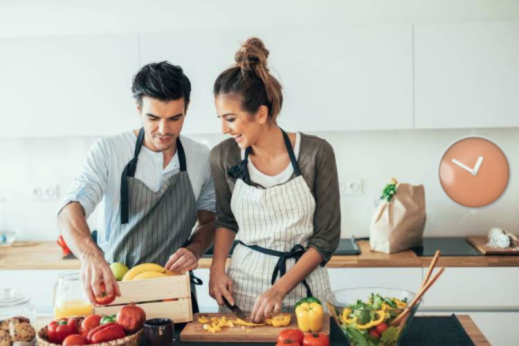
12 h 50 min
